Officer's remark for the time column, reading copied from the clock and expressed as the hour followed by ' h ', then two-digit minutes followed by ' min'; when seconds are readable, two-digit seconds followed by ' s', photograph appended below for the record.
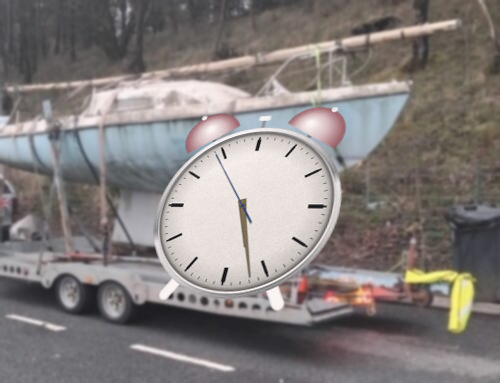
5 h 26 min 54 s
